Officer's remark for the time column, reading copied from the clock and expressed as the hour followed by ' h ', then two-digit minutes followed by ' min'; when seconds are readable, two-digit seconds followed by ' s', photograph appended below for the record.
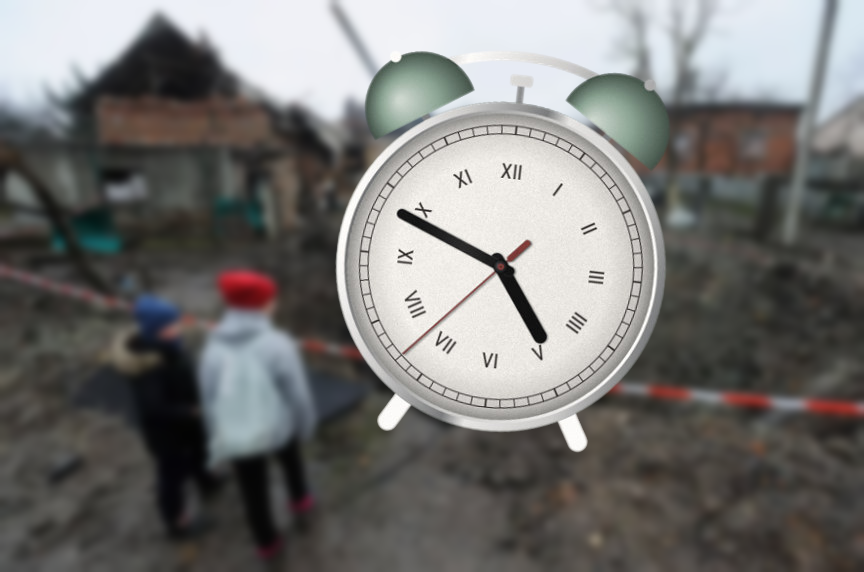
4 h 48 min 37 s
